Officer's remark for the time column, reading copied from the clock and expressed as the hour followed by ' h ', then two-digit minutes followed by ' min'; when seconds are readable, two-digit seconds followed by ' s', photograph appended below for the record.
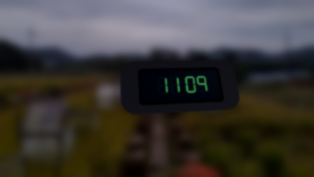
11 h 09 min
